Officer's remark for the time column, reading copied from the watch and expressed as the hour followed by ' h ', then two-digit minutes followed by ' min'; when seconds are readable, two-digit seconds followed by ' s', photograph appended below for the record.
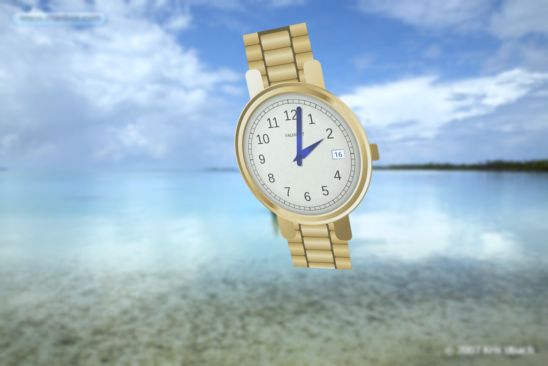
2 h 02 min
